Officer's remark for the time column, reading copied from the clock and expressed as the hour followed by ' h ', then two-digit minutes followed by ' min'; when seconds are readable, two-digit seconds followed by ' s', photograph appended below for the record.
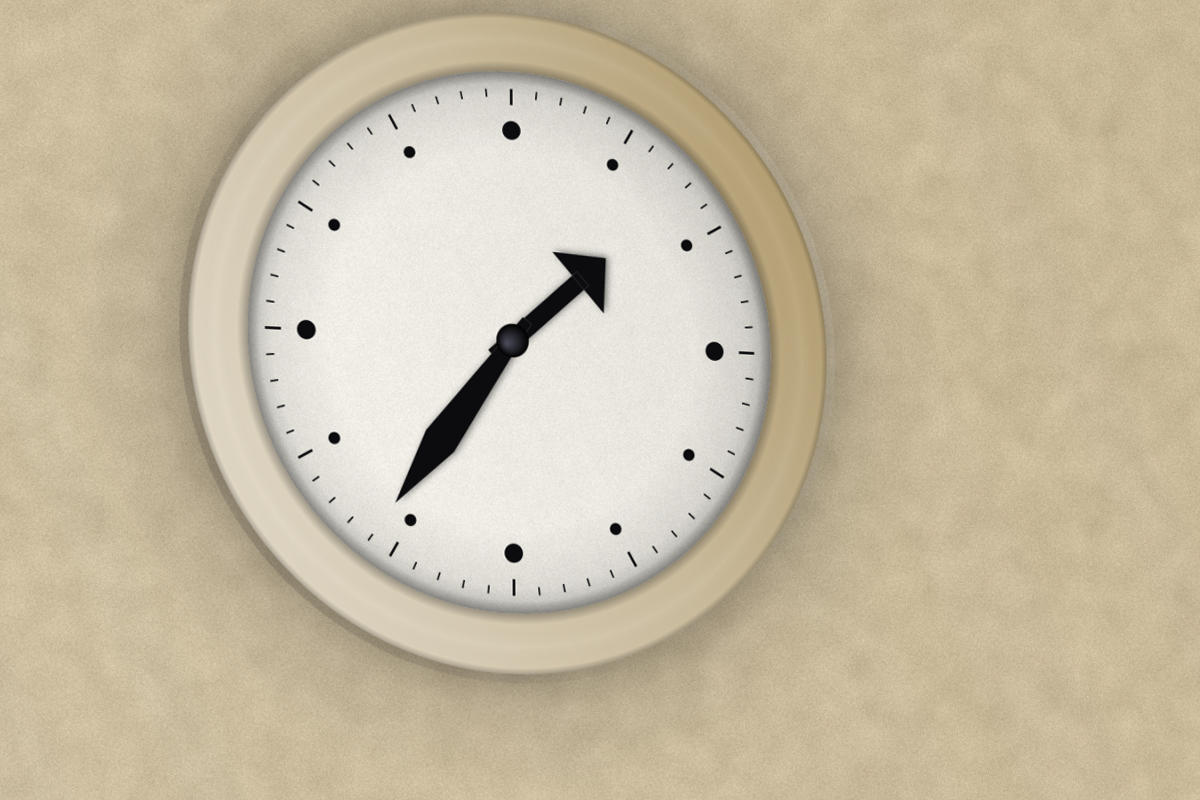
1 h 36 min
